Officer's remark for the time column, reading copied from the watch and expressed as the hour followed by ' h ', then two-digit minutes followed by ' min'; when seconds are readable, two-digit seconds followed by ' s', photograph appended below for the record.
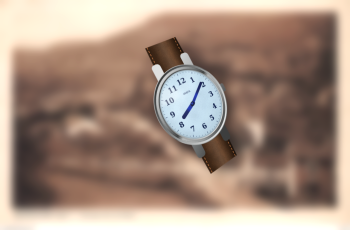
8 h 09 min
